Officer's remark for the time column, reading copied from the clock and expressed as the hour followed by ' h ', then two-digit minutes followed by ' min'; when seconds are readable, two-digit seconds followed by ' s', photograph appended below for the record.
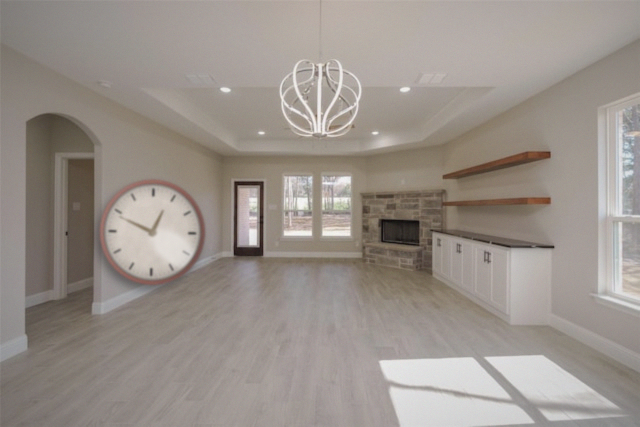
12 h 49 min
